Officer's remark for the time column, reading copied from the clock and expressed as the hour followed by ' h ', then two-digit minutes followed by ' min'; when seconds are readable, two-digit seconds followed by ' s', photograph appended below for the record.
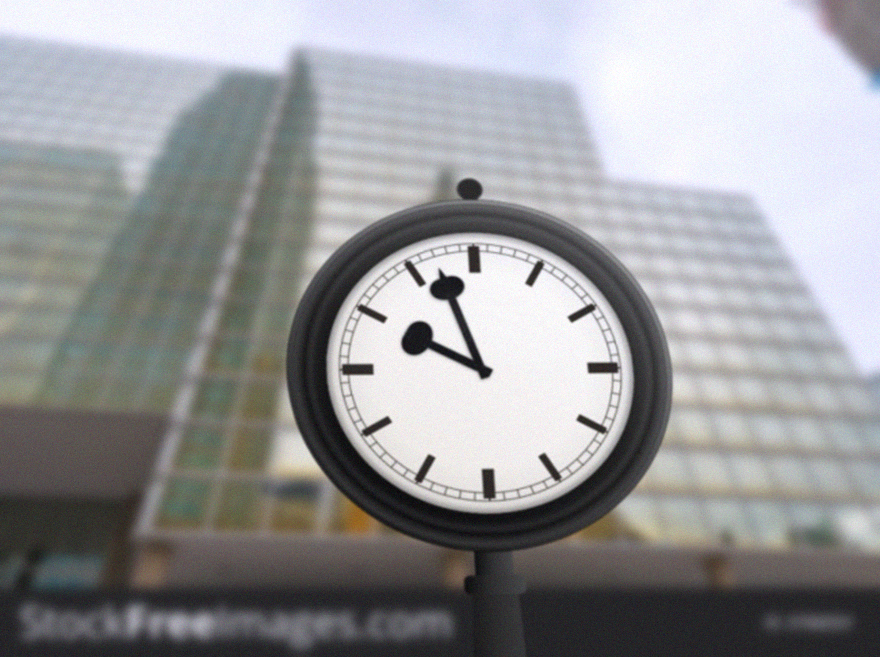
9 h 57 min
